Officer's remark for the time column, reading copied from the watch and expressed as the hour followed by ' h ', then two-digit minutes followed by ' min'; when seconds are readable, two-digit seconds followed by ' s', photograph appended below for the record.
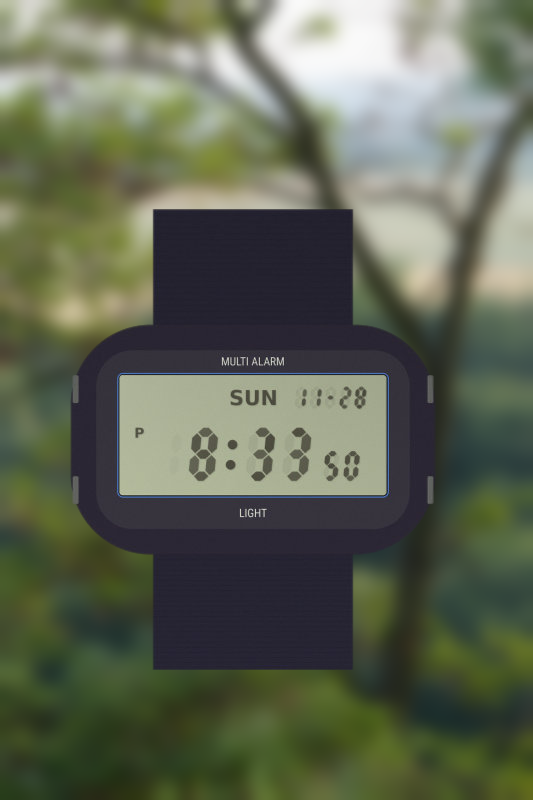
8 h 33 min 50 s
